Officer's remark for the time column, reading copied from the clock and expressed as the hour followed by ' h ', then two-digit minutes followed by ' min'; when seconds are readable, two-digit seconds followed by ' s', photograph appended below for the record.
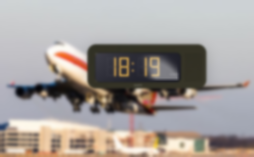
18 h 19 min
